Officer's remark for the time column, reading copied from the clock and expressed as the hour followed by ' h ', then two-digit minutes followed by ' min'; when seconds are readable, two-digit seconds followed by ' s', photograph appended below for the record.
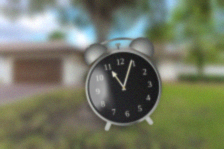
11 h 04 min
